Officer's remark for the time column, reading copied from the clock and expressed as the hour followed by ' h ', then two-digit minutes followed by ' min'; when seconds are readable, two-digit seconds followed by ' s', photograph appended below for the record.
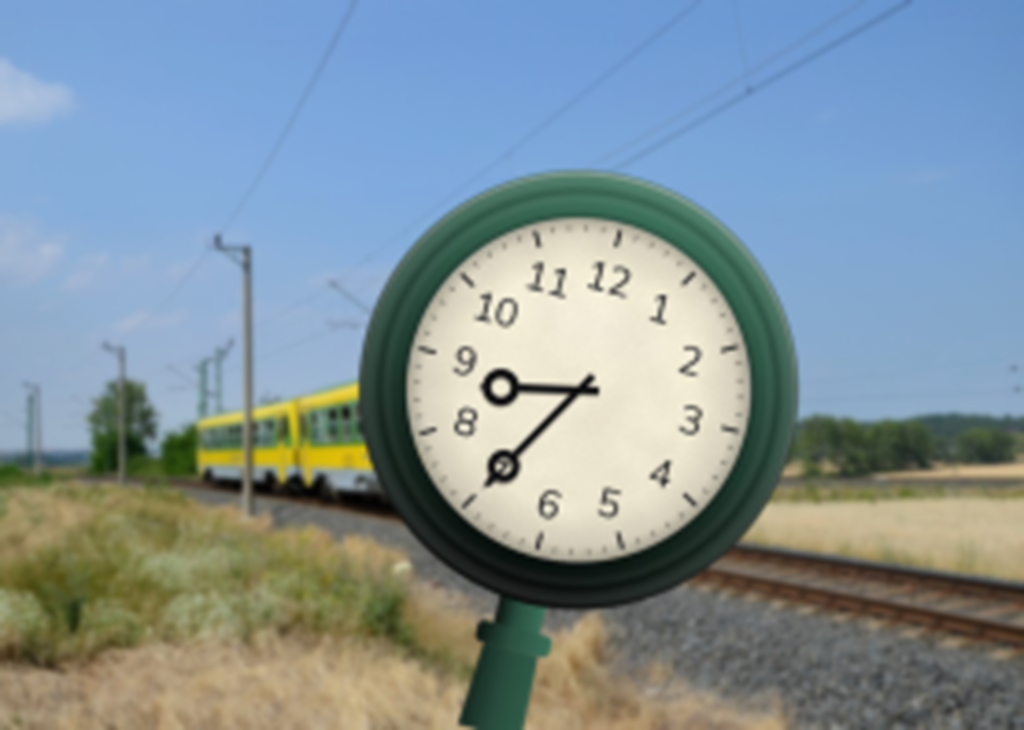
8 h 35 min
